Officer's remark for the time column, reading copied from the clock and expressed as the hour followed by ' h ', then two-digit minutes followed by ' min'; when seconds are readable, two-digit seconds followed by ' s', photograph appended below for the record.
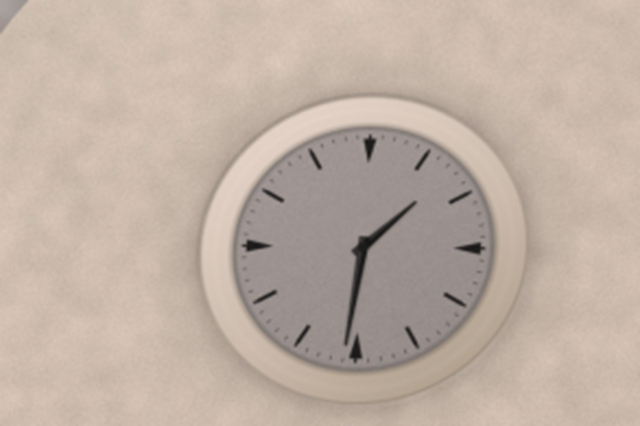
1 h 31 min
